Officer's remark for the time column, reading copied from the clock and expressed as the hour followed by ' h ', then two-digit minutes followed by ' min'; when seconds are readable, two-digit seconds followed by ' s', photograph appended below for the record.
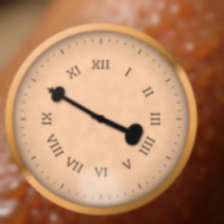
3 h 50 min
